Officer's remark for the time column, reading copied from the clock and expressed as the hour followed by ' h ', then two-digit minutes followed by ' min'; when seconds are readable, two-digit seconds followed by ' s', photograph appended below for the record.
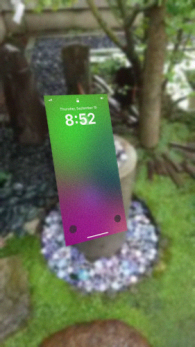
8 h 52 min
